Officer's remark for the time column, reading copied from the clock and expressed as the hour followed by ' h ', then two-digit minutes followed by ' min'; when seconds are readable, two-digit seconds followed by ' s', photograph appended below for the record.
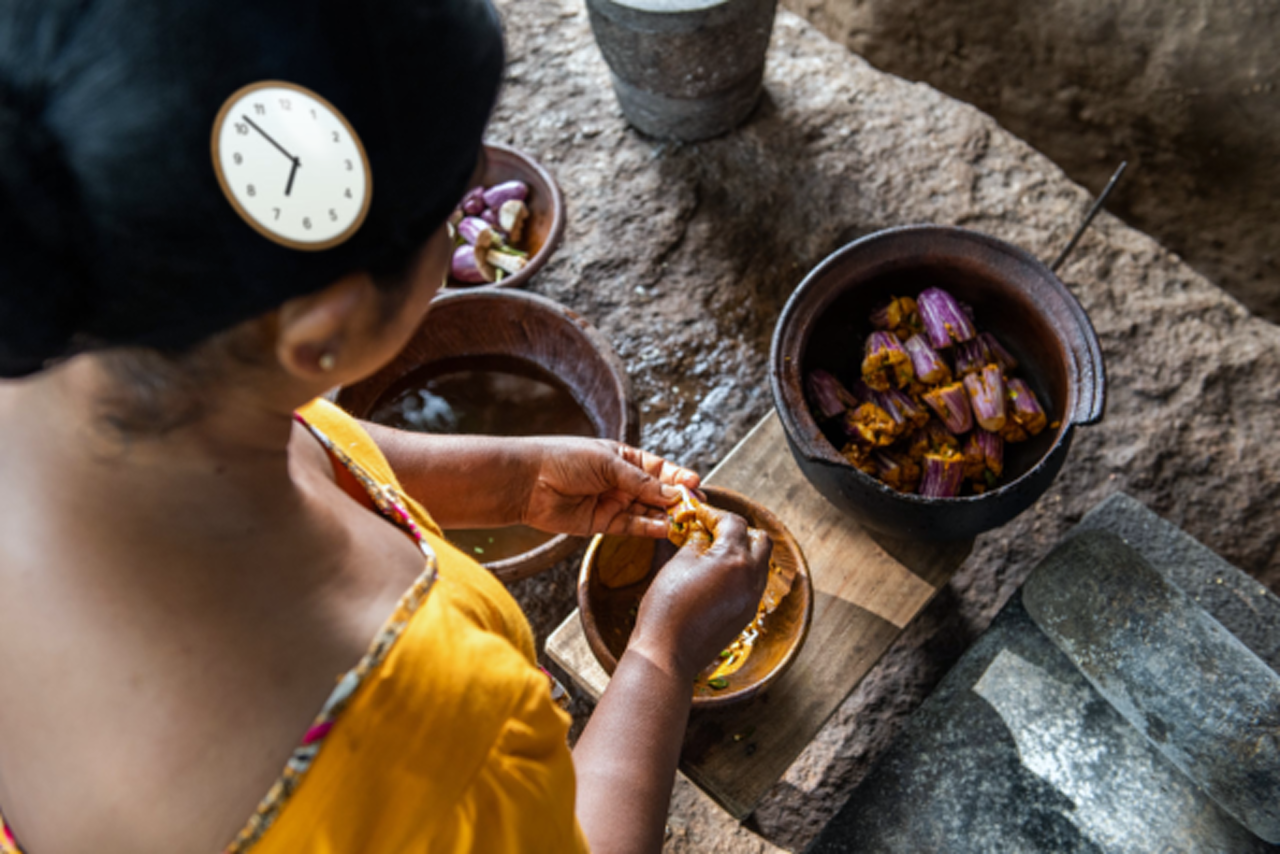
6 h 52 min
